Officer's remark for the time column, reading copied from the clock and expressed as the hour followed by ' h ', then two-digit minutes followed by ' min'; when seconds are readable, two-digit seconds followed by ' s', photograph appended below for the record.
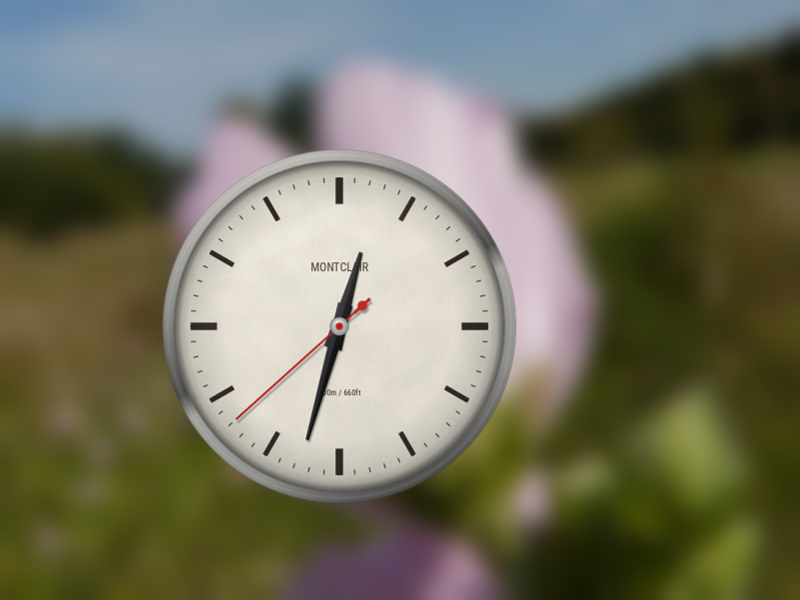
12 h 32 min 38 s
